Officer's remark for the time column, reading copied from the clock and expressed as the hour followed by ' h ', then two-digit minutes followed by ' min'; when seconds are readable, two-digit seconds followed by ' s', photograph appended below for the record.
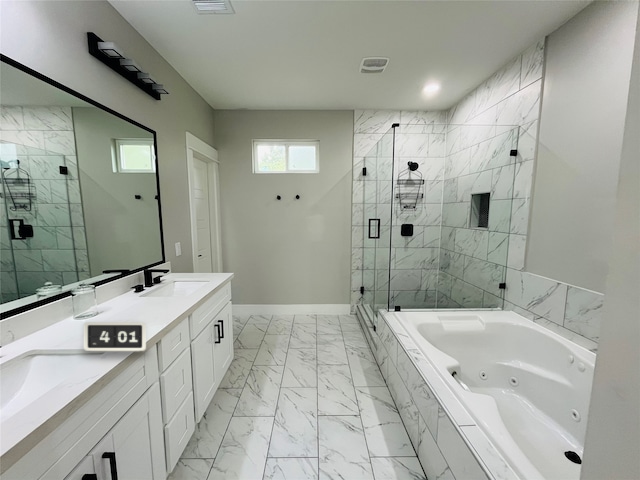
4 h 01 min
